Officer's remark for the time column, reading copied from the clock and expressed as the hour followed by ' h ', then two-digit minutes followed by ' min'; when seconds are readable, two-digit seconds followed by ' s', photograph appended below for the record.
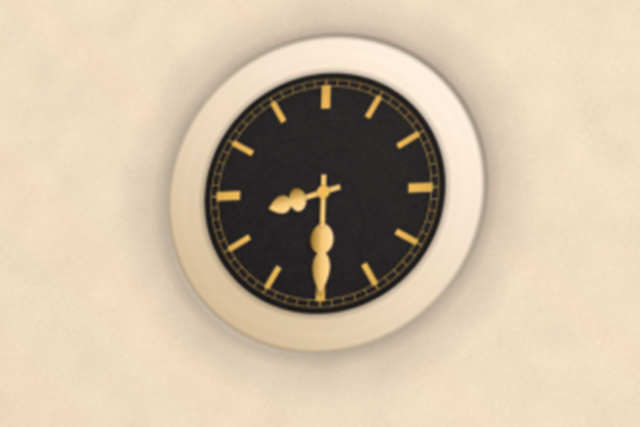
8 h 30 min
